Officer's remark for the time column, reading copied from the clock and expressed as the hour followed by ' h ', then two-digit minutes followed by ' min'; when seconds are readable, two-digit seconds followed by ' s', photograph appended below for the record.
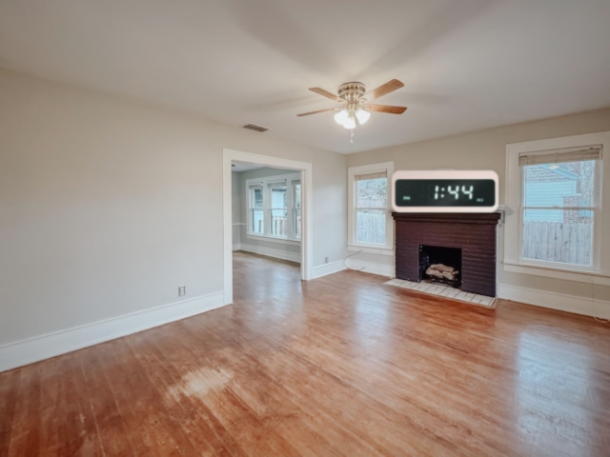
1 h 44 min
